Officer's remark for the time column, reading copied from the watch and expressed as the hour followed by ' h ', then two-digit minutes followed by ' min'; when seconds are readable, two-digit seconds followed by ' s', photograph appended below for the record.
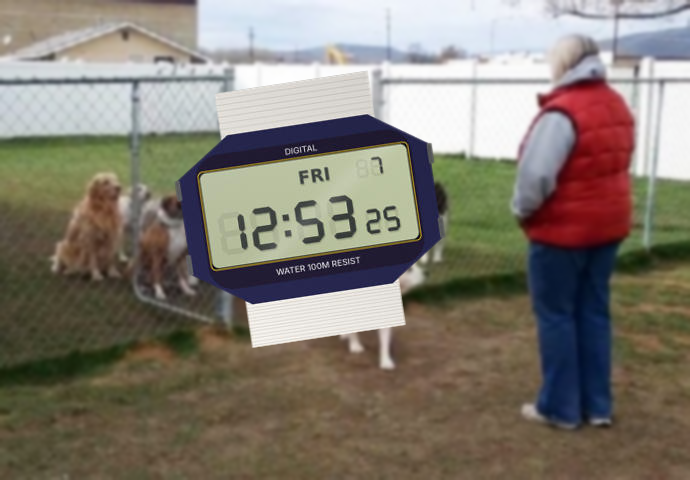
12 h 53 min 25 s
